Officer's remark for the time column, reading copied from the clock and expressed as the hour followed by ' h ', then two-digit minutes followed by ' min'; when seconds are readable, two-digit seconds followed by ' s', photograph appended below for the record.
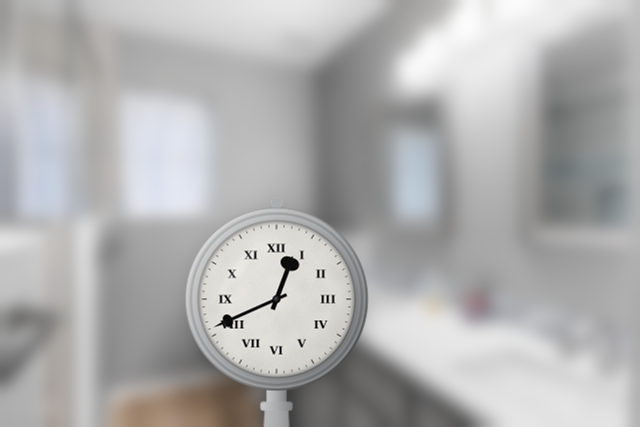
12 h 41 min
